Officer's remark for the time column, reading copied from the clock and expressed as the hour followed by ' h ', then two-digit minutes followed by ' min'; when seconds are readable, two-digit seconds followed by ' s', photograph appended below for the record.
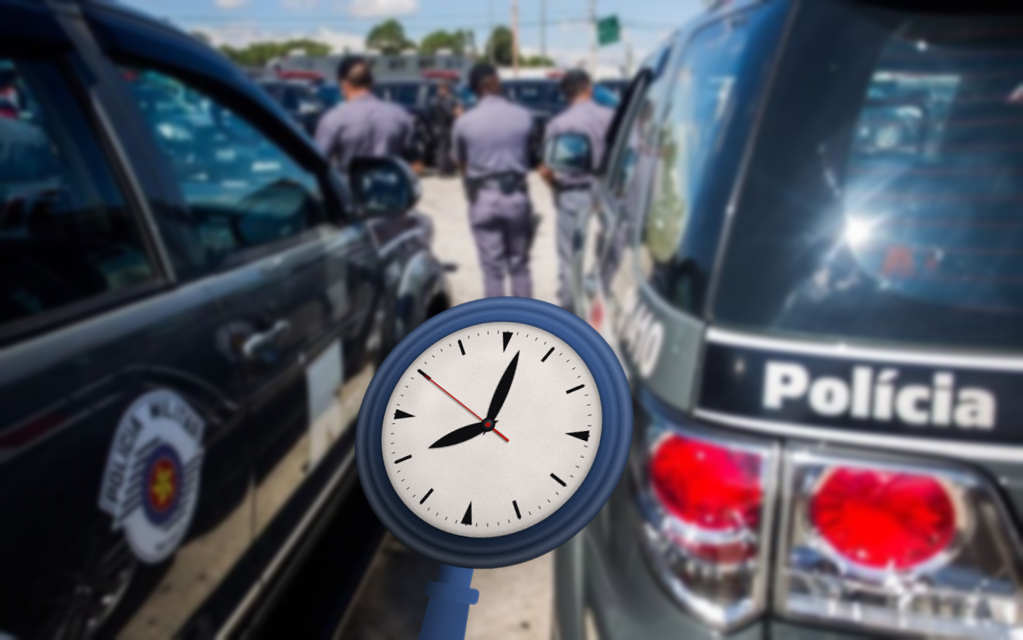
8 h 01 min 50 s
